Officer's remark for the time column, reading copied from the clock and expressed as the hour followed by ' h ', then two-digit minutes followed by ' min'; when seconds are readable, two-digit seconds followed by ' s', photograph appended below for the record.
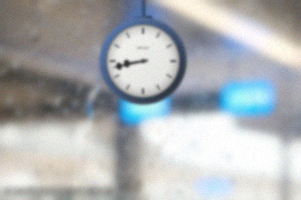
8 h 43 min
